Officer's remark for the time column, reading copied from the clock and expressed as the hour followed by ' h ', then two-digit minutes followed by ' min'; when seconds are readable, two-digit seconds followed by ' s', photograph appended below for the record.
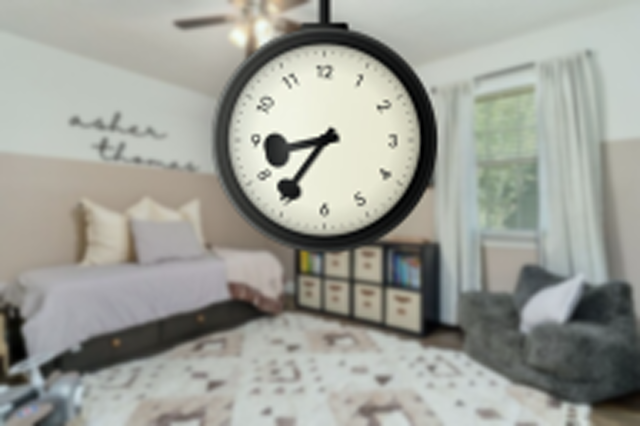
8 h 36 min
